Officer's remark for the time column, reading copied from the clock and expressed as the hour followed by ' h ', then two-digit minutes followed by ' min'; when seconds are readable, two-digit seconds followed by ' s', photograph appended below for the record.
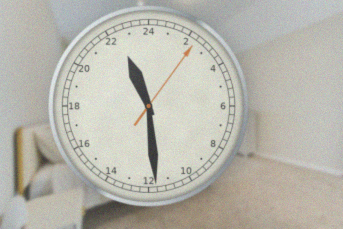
22 h 29 min 06 s
